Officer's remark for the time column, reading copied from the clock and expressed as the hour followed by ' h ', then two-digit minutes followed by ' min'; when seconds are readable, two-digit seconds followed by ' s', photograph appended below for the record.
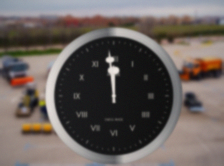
11 h 59 min
